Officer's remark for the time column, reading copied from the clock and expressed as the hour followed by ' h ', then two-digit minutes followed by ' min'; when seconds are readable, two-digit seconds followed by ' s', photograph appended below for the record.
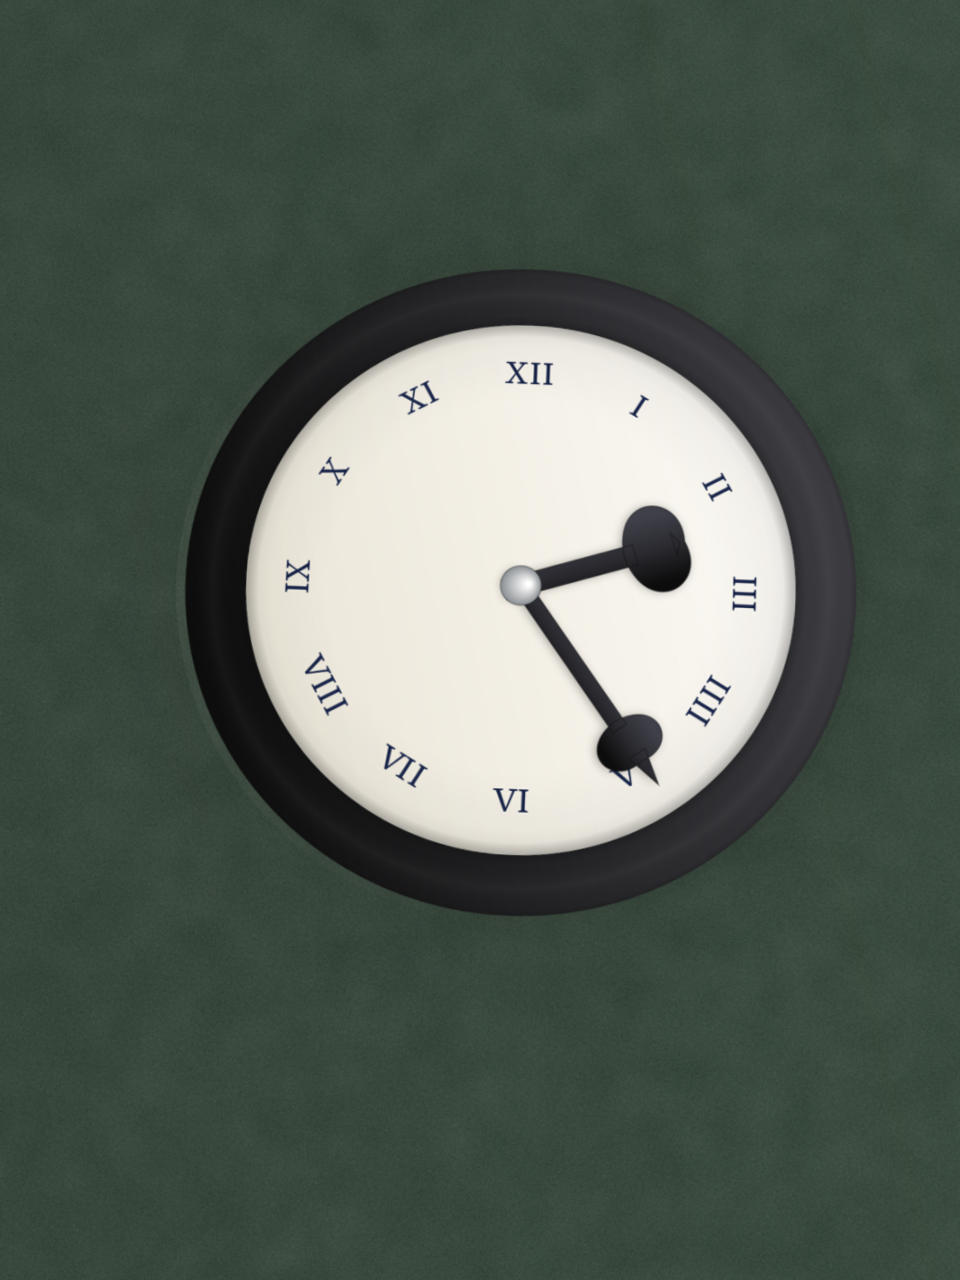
2 h 24 min
